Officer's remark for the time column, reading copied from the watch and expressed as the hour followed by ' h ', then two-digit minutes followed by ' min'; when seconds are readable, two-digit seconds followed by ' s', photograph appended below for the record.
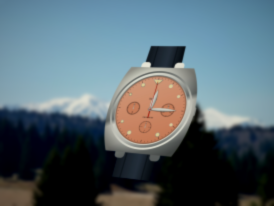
12 h 15 min
